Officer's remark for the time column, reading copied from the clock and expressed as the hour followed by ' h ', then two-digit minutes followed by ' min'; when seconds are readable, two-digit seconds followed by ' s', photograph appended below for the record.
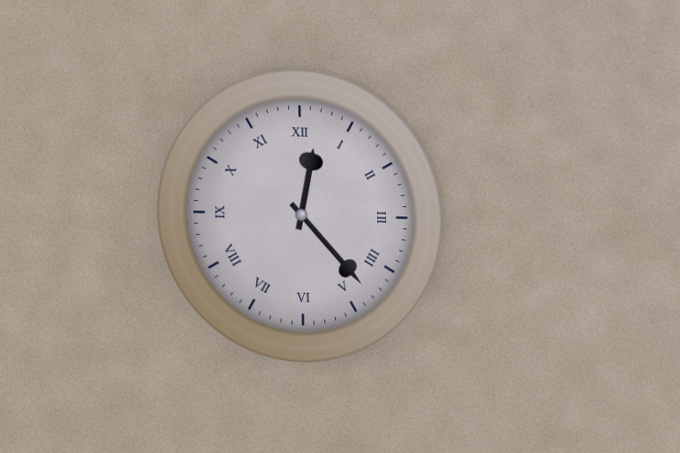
12 h 23 min
